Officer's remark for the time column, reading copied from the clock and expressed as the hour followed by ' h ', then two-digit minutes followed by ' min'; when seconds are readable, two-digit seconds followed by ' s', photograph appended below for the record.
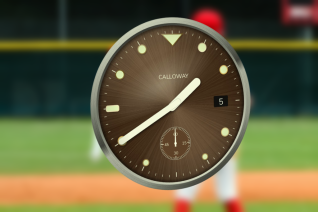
1 h 40 min
